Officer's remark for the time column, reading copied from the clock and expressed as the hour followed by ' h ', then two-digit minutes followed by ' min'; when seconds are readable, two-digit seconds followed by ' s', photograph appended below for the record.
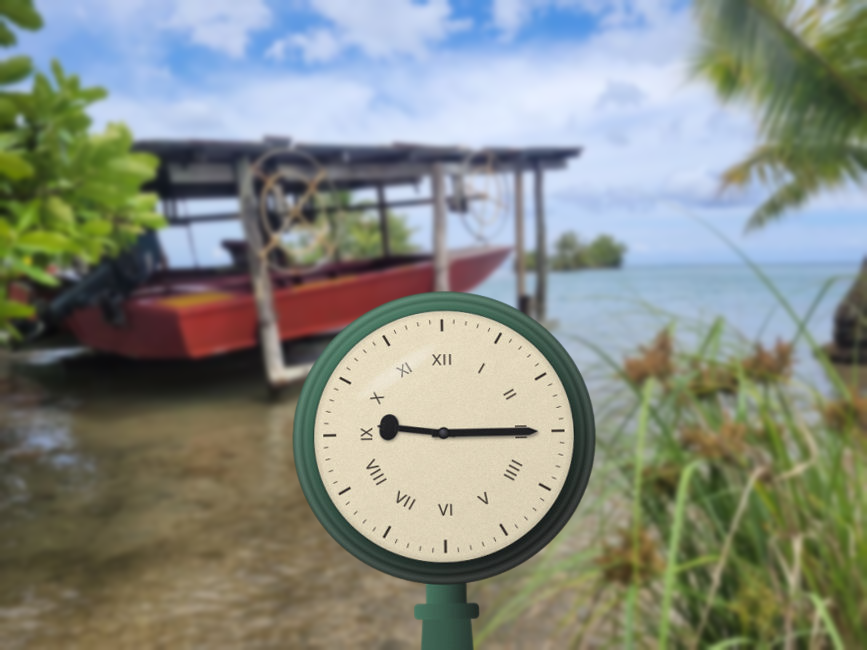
9 h 15 min
